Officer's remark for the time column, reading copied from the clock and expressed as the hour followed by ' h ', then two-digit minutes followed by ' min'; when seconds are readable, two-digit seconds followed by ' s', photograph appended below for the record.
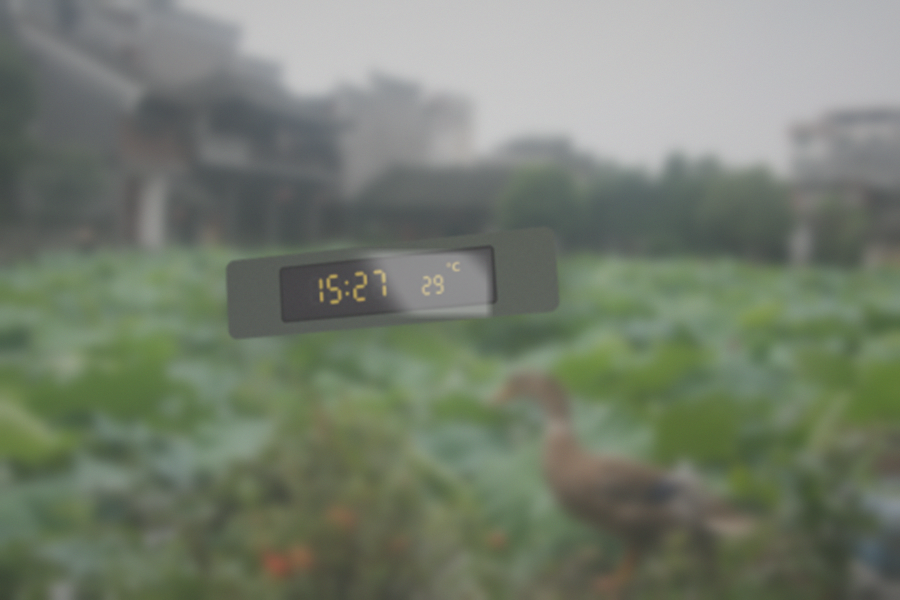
15 h 27 min
